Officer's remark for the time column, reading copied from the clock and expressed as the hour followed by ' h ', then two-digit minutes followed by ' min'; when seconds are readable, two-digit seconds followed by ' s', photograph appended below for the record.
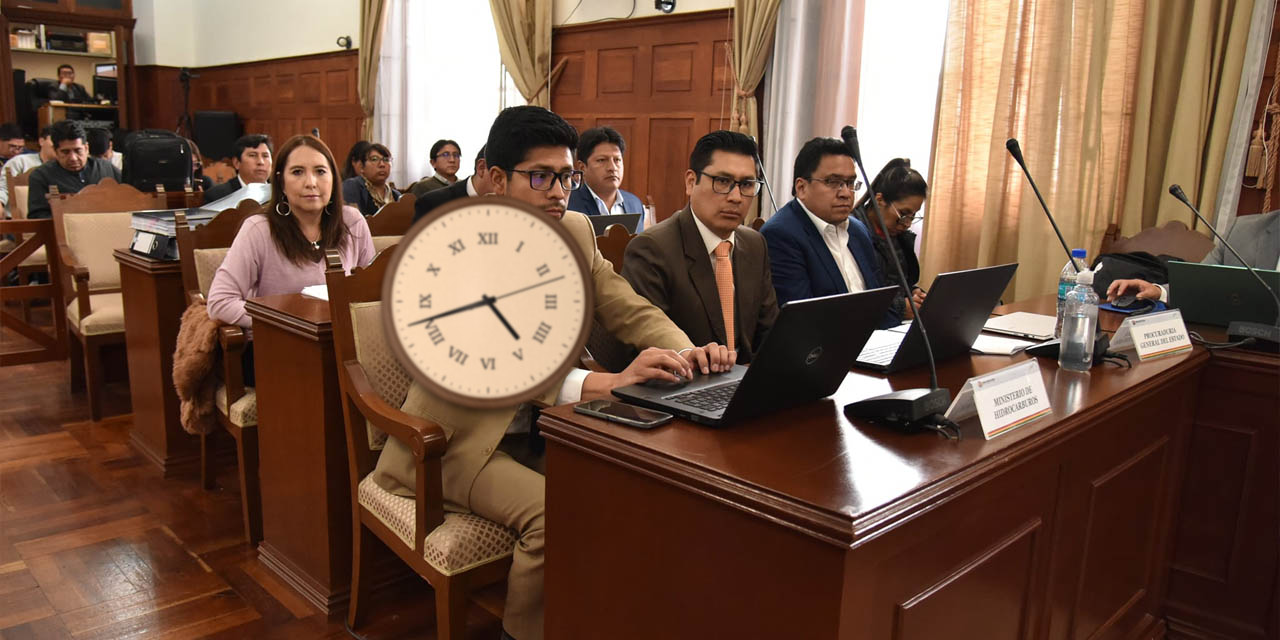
4 h 42 min 12 s
